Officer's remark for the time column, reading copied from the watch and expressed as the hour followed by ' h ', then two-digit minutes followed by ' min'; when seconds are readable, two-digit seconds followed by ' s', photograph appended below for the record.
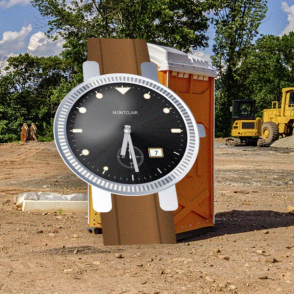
6 h 29 min
